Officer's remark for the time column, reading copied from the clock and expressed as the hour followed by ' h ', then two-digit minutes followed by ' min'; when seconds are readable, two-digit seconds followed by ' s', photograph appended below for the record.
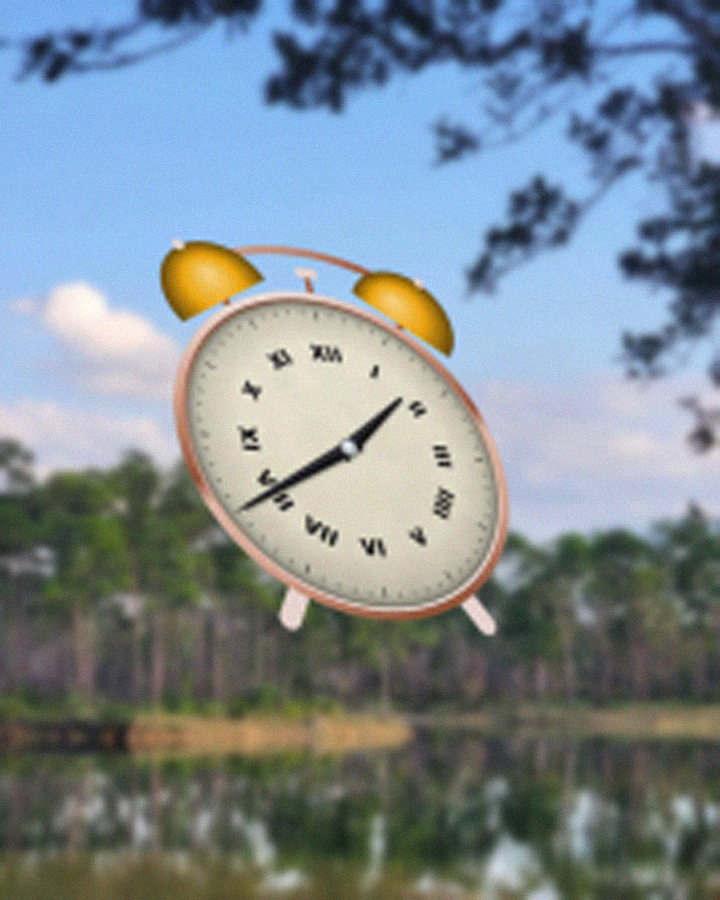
1 h 40 min
